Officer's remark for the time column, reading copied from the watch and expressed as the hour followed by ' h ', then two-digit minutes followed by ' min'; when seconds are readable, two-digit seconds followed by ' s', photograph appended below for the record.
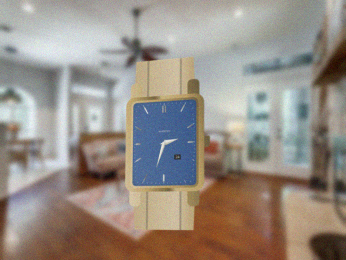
2 h 33 min
